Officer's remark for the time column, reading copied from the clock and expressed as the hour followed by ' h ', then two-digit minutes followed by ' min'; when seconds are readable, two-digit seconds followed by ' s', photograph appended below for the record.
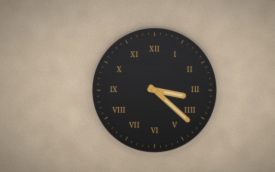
3 h 22 min
